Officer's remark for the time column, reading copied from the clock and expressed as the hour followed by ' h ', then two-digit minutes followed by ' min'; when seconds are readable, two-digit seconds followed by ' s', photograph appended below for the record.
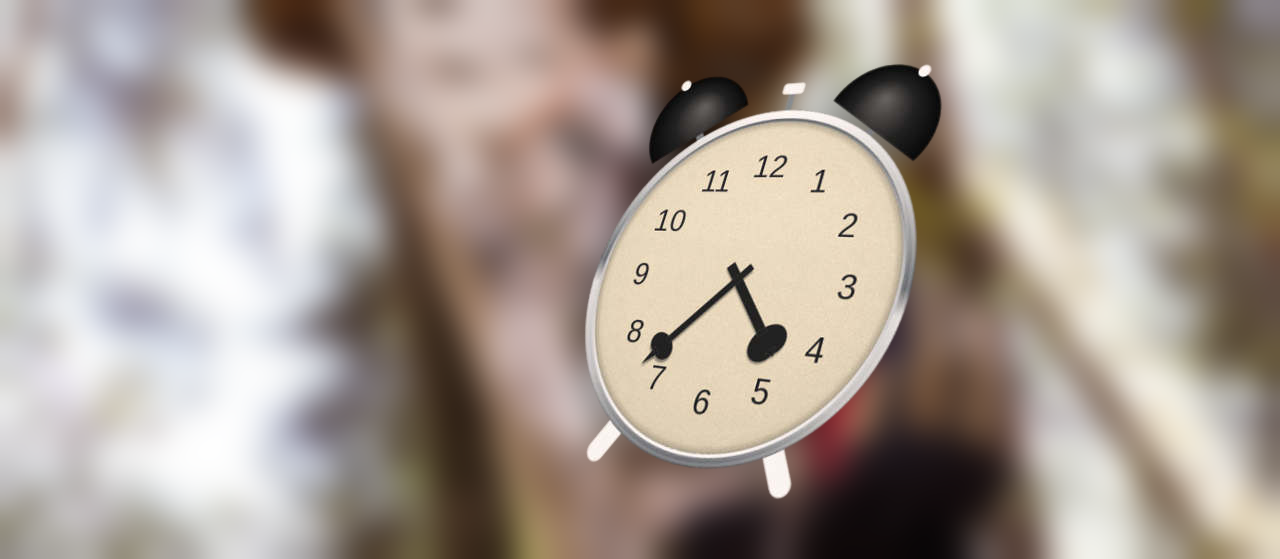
4 h 37 min
